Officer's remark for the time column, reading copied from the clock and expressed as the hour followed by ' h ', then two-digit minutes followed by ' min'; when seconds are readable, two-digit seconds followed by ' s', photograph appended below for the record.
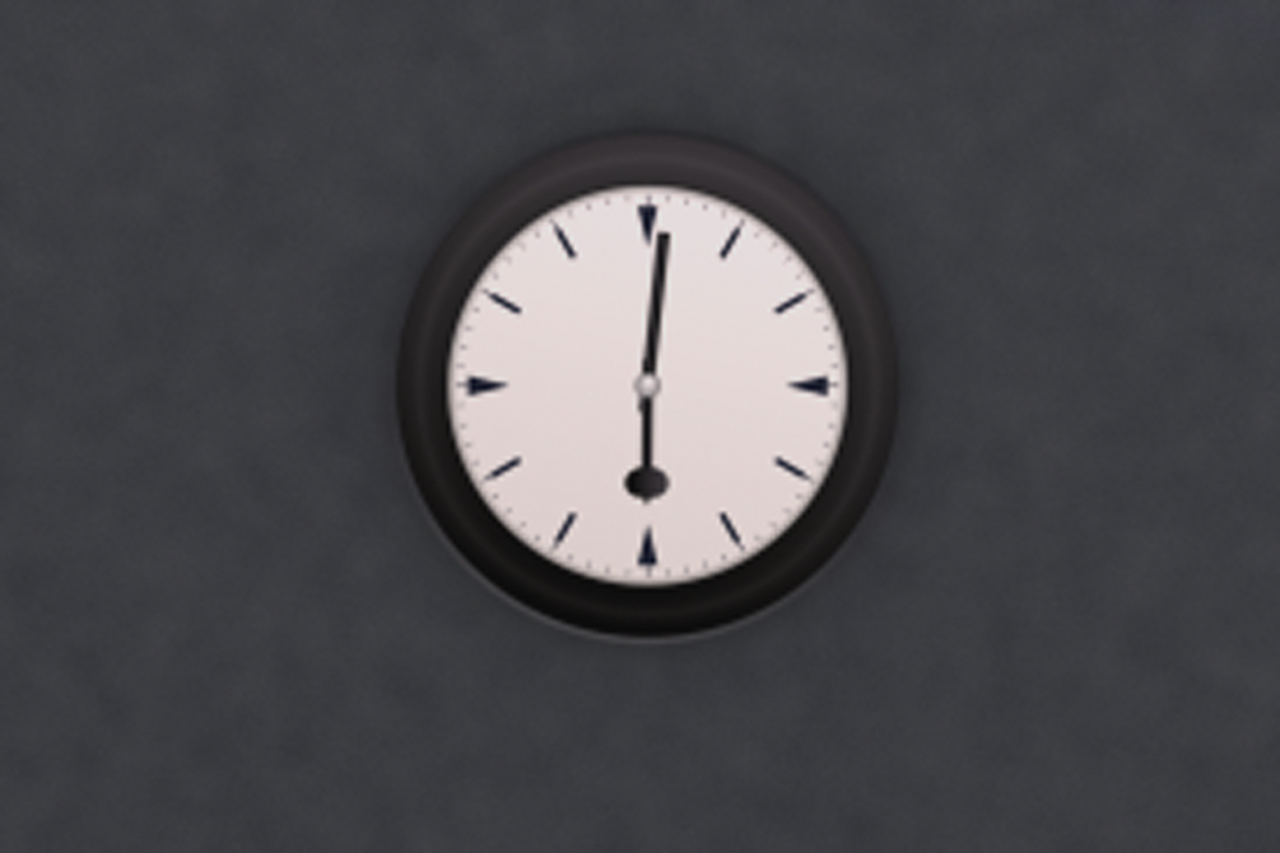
6 h 01 min
